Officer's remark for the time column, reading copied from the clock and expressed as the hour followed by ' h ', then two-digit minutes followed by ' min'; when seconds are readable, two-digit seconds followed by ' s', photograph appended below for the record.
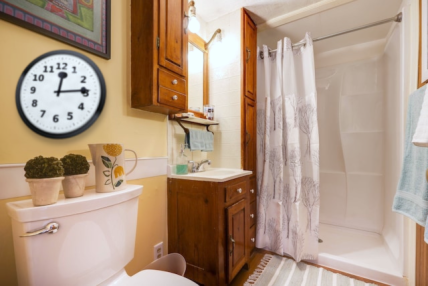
12 h 14 min
